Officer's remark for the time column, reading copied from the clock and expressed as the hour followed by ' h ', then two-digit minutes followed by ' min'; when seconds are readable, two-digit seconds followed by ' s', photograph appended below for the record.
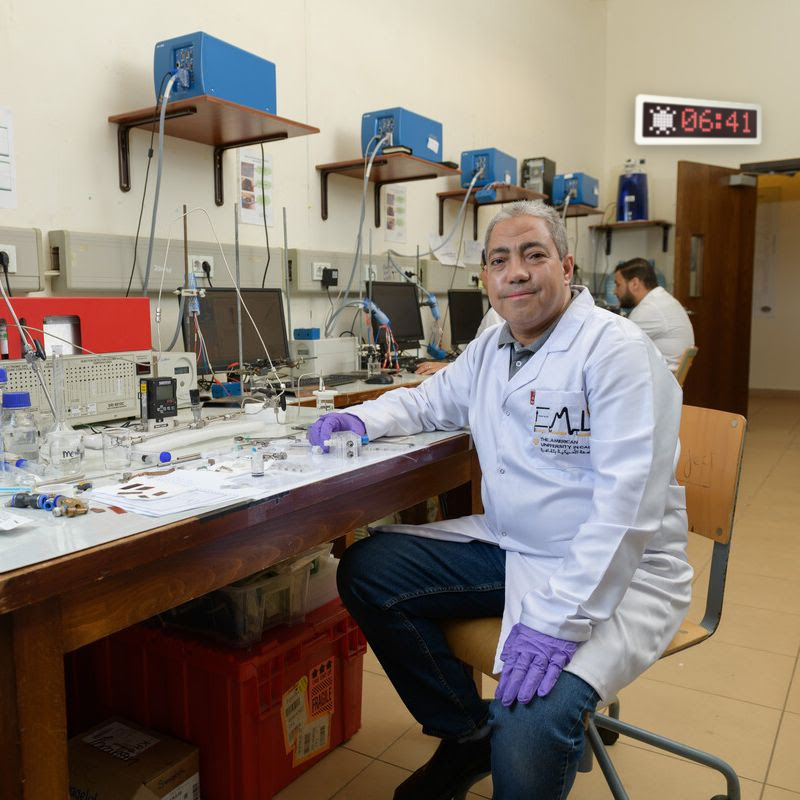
6 h 41 min
